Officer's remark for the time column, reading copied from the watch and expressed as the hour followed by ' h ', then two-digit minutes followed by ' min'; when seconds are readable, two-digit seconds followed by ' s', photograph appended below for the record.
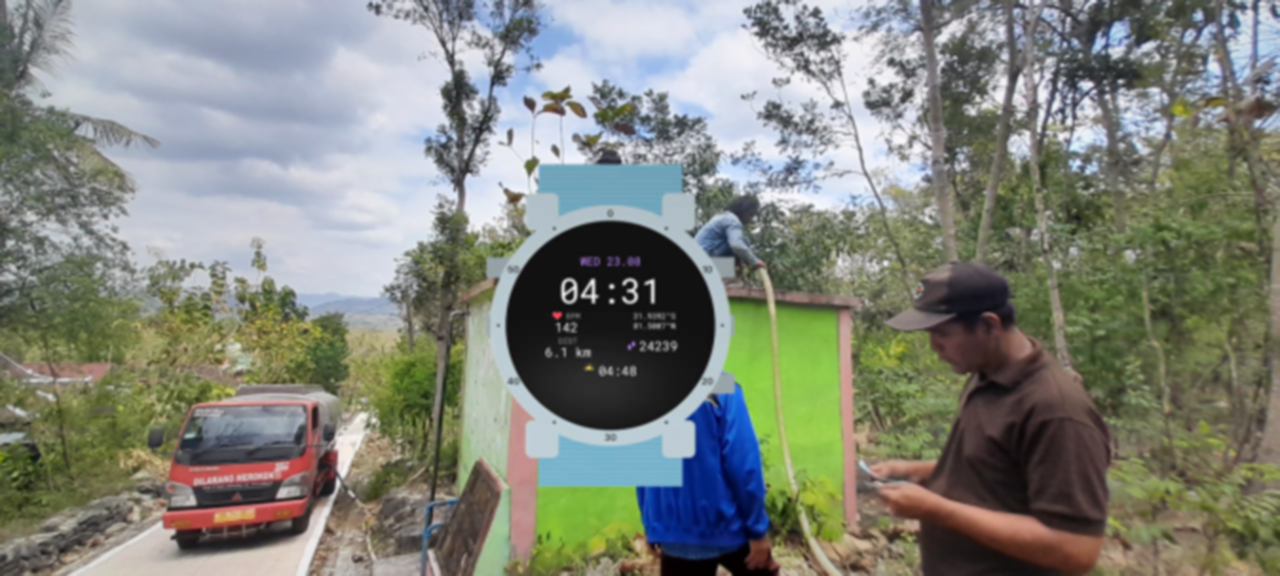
4 h 31 min
